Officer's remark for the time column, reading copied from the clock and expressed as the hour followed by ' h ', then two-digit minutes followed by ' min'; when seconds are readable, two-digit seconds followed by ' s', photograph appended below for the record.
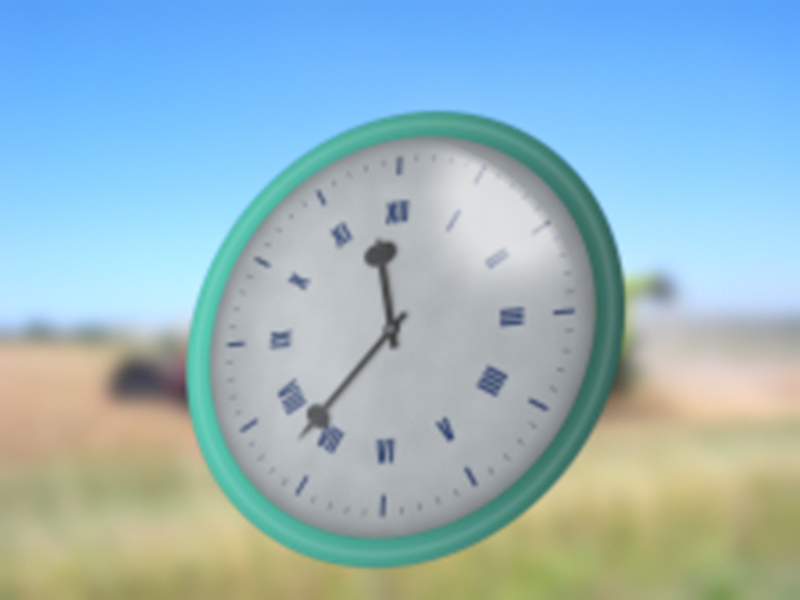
11 h 37 min
